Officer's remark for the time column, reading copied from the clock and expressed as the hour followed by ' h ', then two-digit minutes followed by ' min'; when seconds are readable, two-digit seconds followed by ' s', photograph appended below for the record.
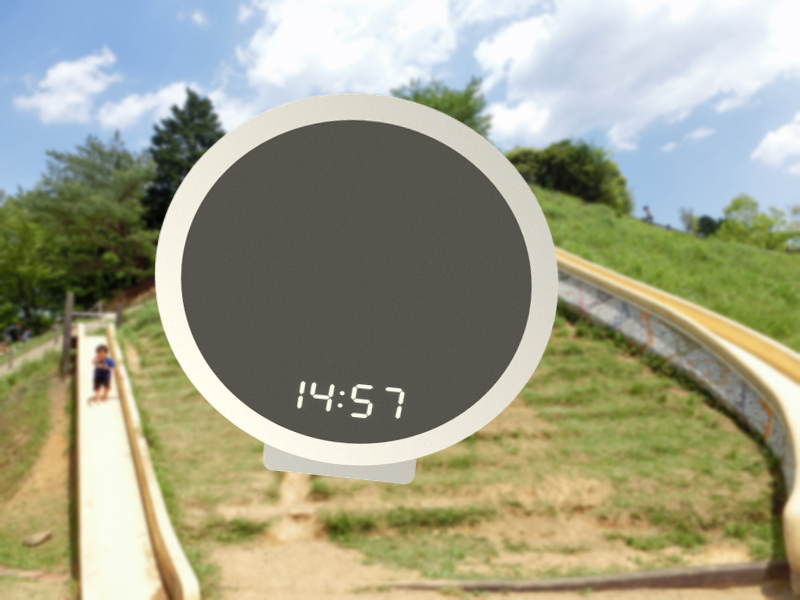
14 h 57 min
